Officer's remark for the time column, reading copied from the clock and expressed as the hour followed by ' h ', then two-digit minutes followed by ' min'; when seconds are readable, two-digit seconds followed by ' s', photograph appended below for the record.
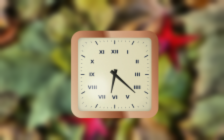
6 h 22 min
